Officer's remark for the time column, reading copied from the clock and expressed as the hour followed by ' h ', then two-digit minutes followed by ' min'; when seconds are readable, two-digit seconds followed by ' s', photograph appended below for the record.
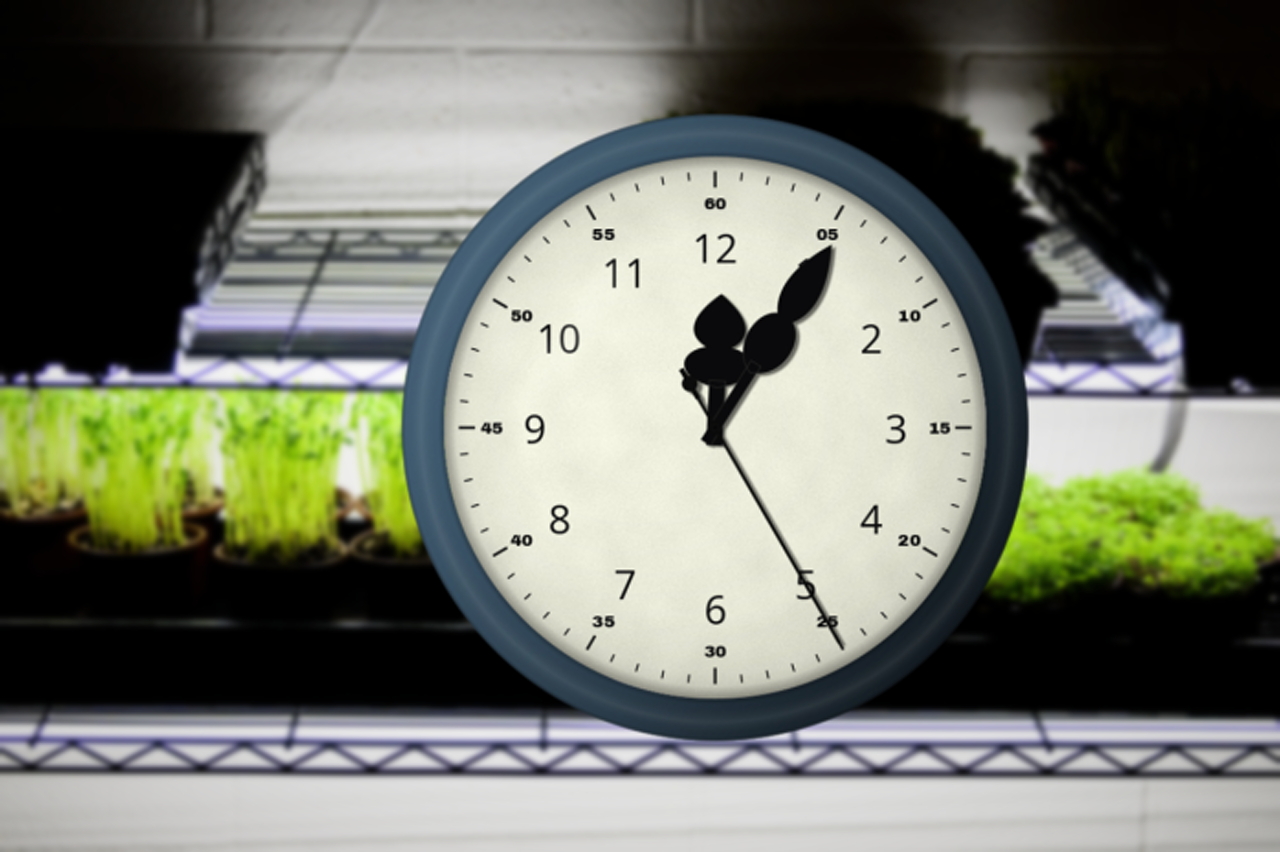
12 h 05 min 25 s
